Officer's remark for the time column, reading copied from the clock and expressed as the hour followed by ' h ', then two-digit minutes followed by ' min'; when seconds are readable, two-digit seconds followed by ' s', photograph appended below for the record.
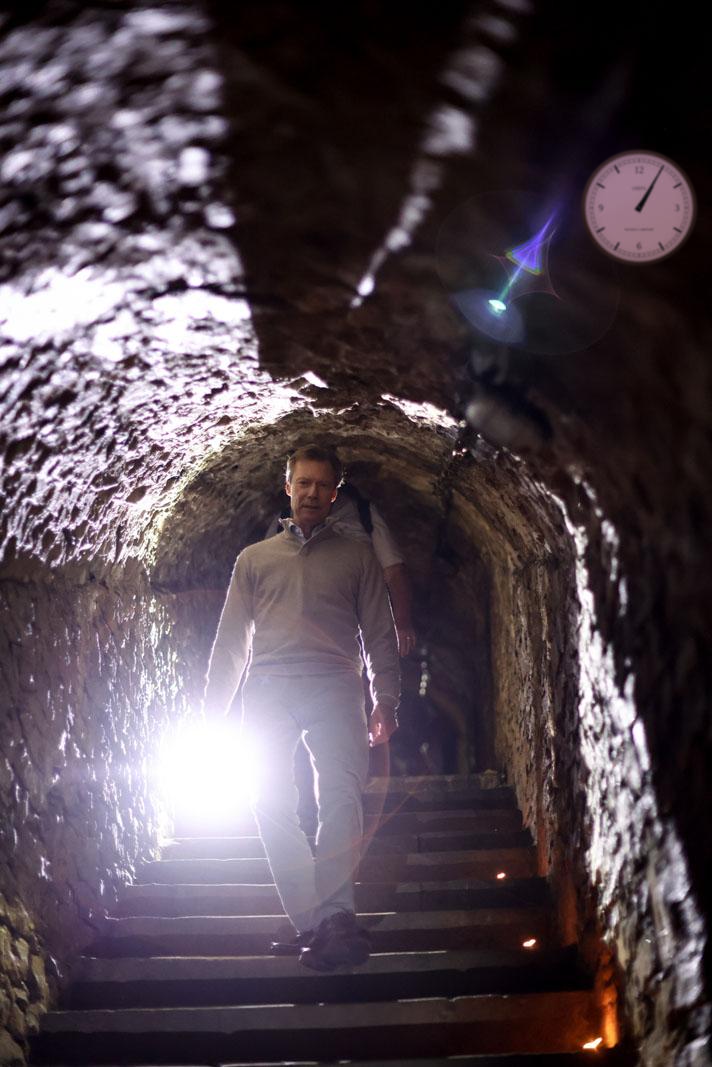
1 h 05 min
